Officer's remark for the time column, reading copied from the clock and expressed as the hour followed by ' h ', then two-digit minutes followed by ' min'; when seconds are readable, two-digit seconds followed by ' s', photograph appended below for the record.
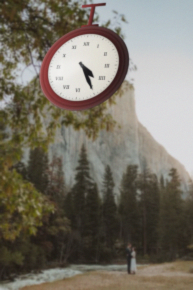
4 h 25 min
